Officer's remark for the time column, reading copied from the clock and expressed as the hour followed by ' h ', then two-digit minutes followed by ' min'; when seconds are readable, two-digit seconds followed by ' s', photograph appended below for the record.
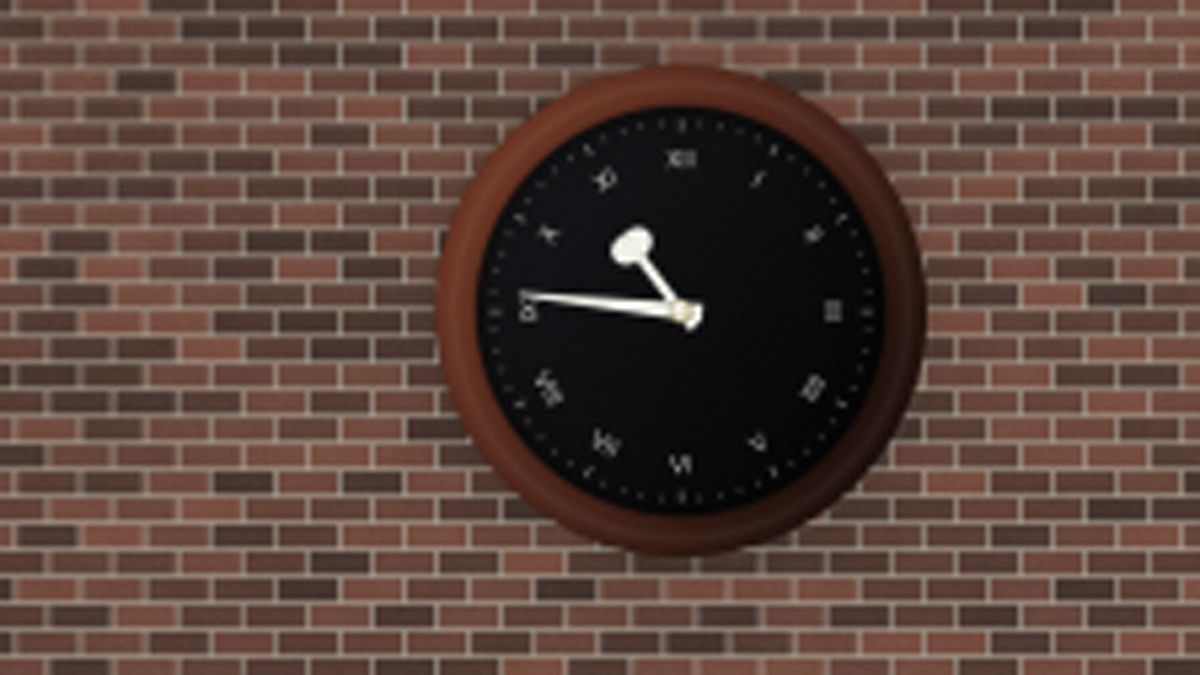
10 h 46 min
